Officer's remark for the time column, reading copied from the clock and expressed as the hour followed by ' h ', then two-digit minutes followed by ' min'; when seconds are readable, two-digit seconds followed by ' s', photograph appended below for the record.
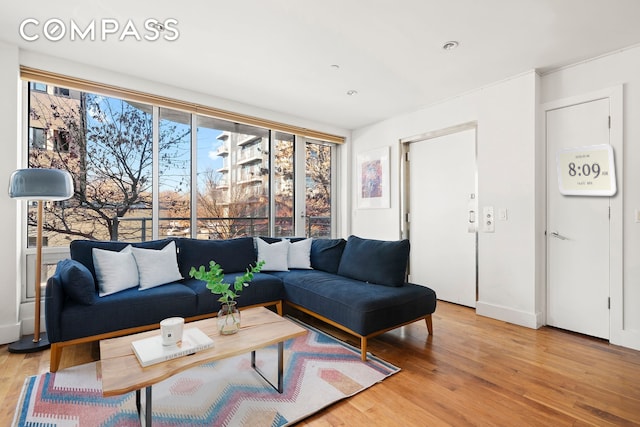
8 h 09 min
